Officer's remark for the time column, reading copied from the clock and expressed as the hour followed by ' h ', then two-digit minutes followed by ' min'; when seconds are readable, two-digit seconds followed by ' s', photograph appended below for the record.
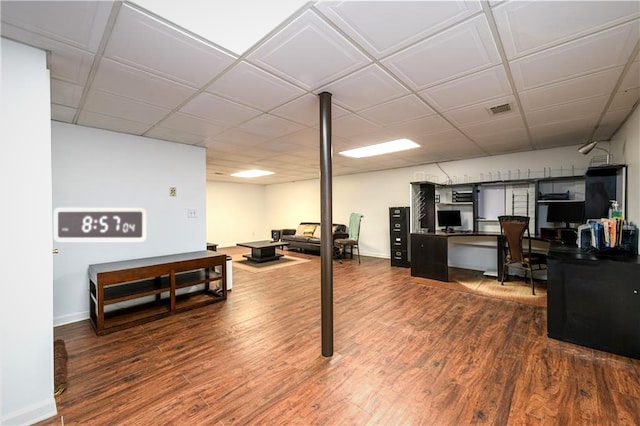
8 h 57 min
